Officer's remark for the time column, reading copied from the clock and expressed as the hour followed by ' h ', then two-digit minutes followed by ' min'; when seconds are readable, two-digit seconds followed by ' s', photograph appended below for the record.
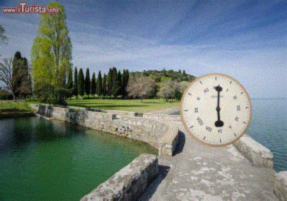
6 h 01 min
